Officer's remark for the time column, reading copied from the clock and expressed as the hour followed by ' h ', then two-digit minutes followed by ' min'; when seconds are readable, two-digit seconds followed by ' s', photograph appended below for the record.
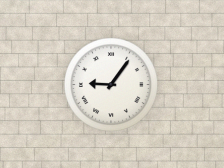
9 h 06 min
